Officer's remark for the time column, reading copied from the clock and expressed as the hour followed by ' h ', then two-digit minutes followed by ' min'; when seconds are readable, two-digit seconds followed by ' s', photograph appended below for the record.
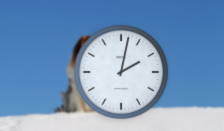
2 h 02 min
